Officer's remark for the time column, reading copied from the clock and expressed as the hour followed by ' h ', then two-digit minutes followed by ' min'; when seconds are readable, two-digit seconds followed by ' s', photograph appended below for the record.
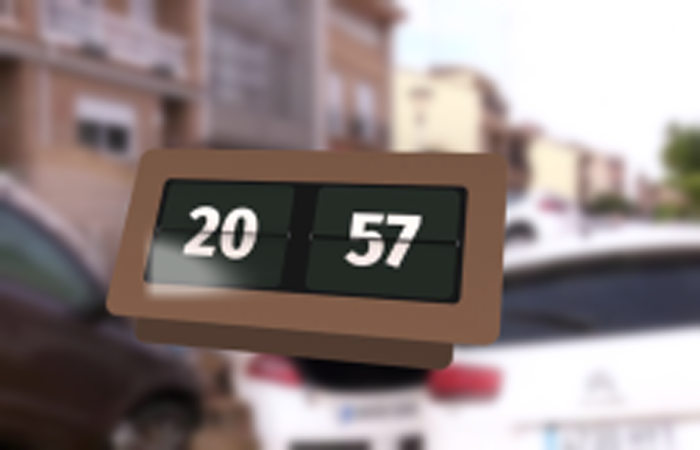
20 h 57 min
